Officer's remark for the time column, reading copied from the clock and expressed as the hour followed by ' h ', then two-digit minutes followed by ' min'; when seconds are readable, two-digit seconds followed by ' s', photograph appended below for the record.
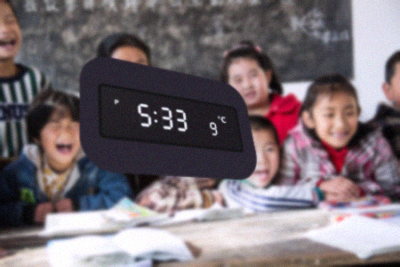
5 h 33 min
